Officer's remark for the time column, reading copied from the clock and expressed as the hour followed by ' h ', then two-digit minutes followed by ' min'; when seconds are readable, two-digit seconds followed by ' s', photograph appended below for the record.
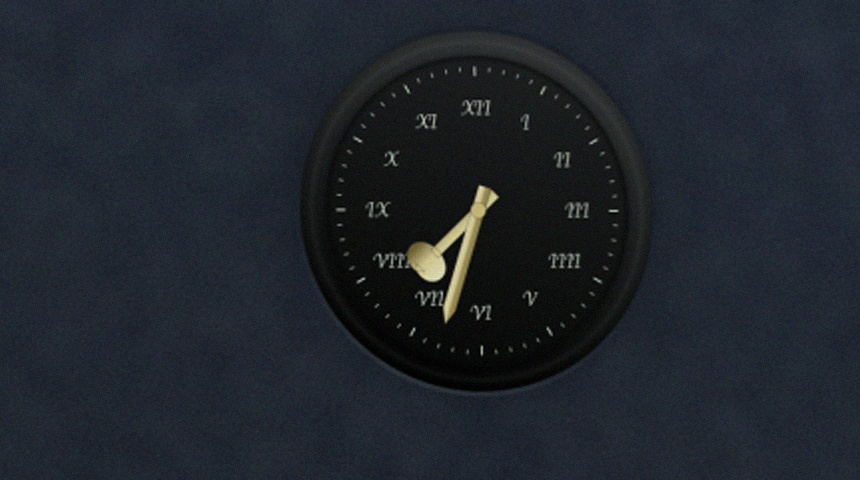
7 h 33 min
